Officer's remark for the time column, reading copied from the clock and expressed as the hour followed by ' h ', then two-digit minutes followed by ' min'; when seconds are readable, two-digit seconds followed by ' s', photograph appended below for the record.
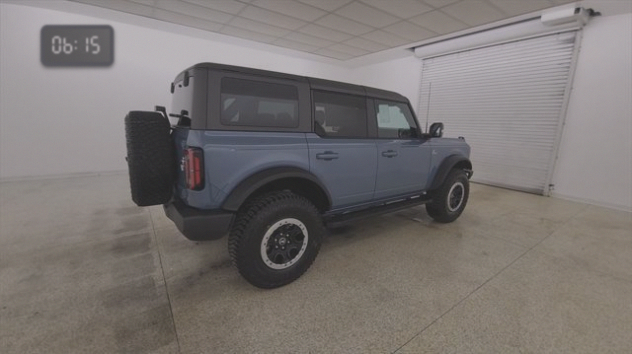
6 h 15 min
